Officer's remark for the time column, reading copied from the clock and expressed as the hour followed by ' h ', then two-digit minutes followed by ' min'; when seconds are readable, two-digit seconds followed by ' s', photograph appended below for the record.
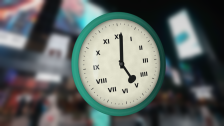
5 h 01 min
